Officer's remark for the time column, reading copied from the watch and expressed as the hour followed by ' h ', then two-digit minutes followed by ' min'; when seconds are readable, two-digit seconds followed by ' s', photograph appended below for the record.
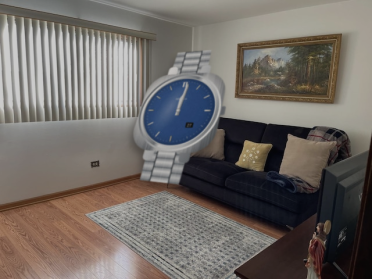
12 h 01 min
